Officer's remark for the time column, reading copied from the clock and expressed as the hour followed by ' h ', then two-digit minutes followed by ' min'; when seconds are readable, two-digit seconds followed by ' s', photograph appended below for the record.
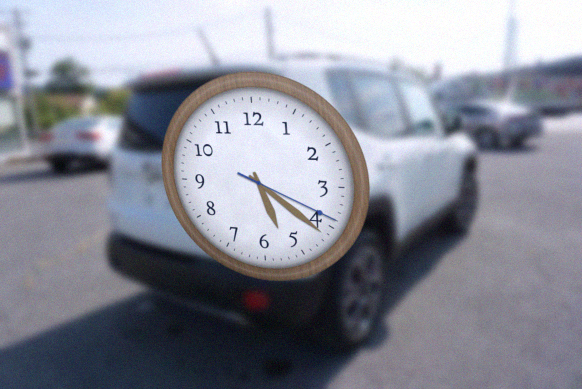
5 h 21 min 19 s
